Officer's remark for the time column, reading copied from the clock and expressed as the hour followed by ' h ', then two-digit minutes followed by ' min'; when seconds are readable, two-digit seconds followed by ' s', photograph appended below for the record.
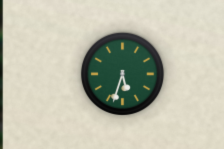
5 h 33 min
